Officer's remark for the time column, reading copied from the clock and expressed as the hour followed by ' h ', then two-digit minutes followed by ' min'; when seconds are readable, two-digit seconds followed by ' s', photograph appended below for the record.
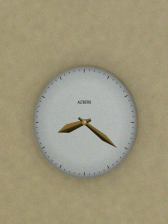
8 h 21 min
